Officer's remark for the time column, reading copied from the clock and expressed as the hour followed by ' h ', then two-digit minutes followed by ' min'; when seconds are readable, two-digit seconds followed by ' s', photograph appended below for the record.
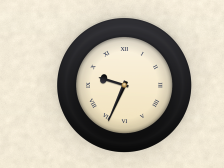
9 h 34 min
